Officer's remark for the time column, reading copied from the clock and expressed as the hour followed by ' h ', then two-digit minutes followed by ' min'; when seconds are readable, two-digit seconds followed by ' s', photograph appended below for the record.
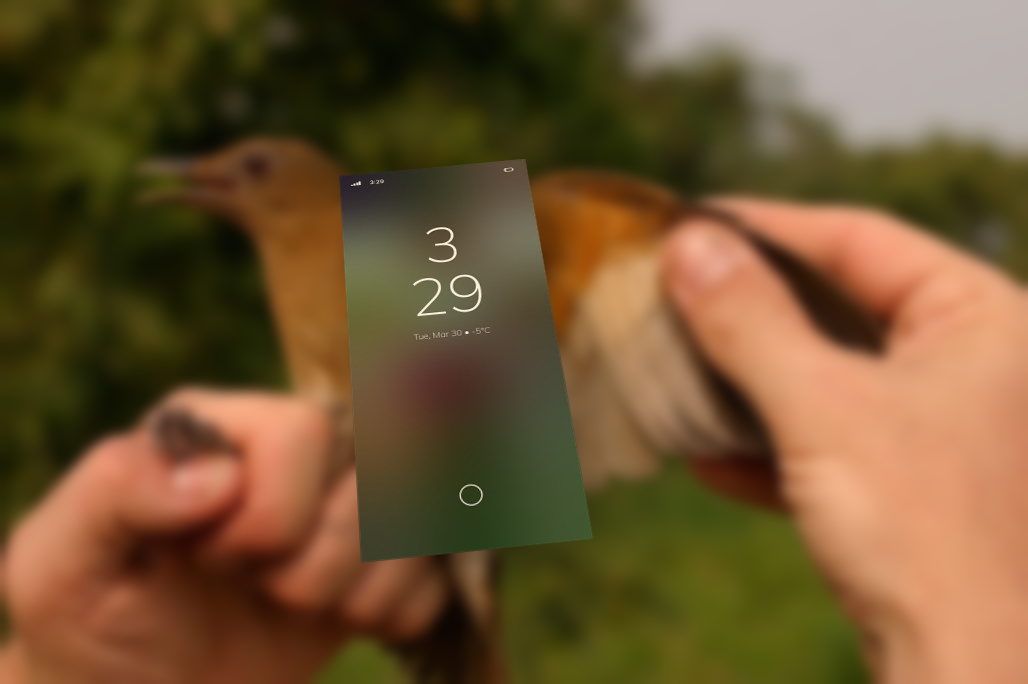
3 h 29 min
